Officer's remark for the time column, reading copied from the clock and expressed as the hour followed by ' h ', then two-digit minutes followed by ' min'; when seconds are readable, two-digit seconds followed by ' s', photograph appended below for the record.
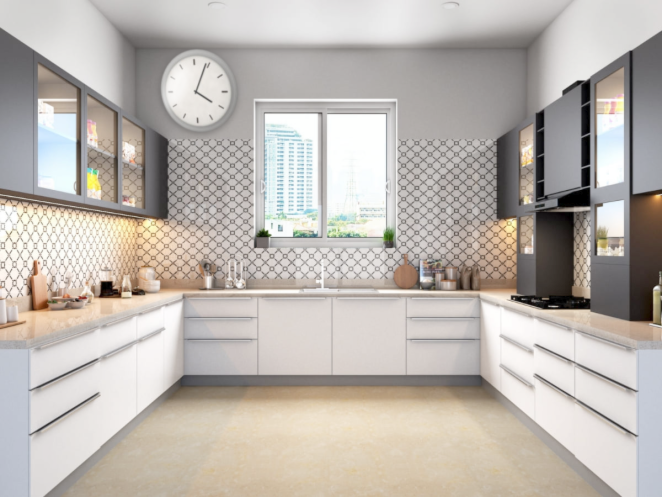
4 h 04 min
